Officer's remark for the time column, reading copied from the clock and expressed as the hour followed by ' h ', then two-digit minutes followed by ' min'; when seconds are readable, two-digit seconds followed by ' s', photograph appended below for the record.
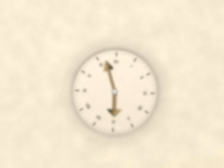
5 h 57 min
